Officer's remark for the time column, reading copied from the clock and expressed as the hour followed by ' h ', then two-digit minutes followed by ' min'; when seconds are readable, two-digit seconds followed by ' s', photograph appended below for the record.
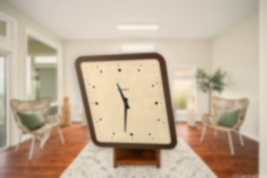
11 h 32 min
